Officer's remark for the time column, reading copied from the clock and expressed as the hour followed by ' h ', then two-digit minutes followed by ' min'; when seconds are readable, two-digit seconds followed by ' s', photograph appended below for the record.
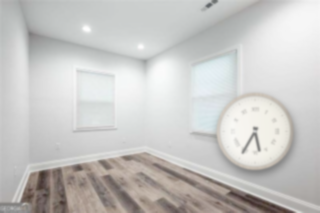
5 h 35 min
